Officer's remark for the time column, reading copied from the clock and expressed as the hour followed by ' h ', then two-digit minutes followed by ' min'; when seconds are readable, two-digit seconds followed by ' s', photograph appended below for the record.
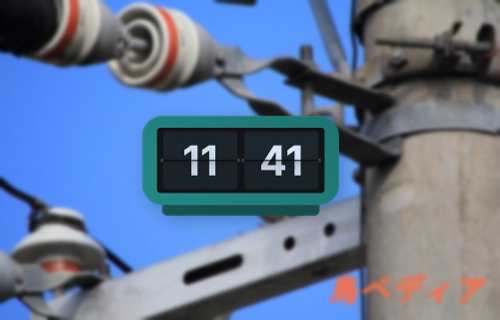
11 h 41 min
